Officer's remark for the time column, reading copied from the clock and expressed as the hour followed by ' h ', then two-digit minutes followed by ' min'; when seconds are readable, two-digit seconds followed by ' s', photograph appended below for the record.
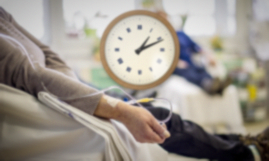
1 h 11 min
